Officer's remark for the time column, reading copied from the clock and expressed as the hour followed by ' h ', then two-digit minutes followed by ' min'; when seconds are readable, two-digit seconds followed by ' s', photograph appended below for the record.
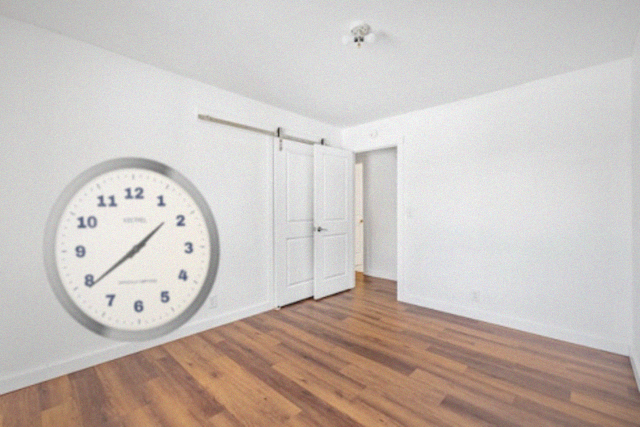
1 h 39 min
